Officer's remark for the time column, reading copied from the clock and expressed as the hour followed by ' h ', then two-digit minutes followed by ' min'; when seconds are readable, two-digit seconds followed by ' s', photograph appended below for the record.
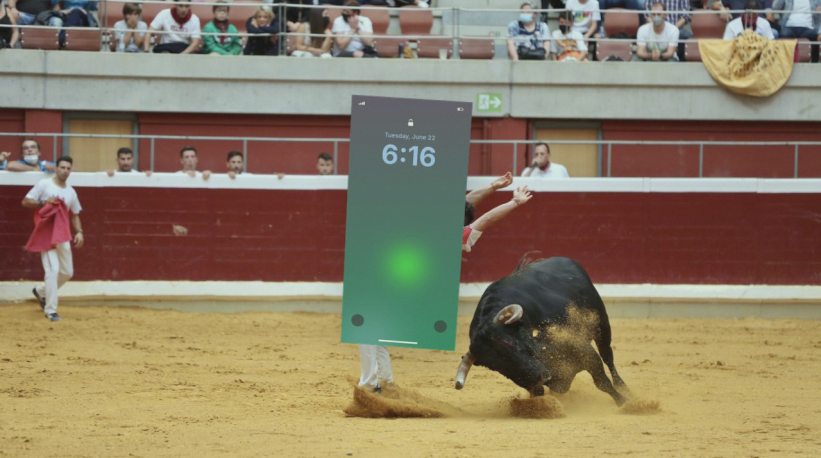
6 h 16 min
